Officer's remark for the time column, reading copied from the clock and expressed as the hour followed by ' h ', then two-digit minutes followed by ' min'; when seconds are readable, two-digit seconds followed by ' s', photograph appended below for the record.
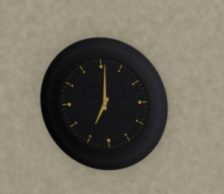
7 h 01 min
